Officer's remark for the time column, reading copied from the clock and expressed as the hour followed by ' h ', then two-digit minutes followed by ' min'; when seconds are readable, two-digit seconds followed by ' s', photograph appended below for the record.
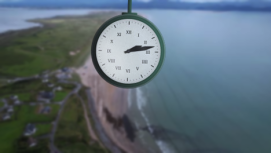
2 h 13 min
